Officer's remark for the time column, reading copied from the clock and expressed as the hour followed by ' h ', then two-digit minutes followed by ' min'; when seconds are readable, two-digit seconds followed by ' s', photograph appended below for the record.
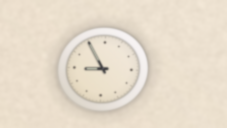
8 h 55 min
